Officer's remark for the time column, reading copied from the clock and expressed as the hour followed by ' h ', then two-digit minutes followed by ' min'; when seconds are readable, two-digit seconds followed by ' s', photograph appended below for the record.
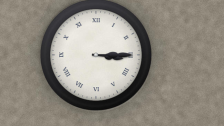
3 h 15 min
